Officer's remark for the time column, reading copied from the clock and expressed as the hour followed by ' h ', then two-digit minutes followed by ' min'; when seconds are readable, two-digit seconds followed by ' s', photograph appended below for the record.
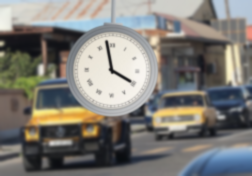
3 h 58 min
